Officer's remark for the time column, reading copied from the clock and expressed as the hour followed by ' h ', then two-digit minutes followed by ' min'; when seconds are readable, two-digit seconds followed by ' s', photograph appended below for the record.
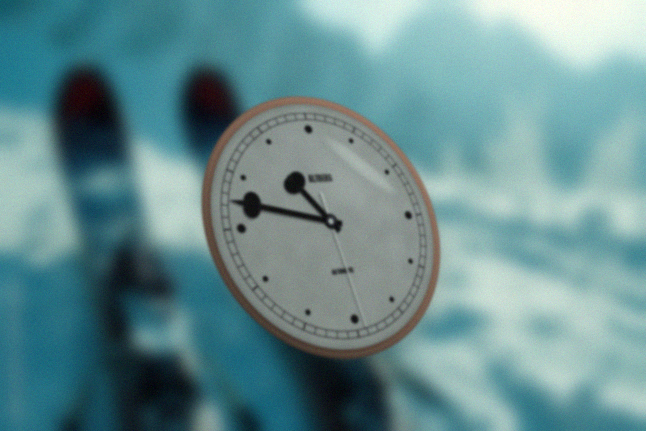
10 h 47 min 29 s
